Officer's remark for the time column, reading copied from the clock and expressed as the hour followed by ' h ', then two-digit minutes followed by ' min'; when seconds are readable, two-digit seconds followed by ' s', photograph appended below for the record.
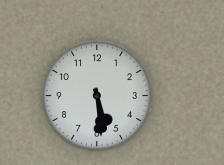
5 h 29 min
